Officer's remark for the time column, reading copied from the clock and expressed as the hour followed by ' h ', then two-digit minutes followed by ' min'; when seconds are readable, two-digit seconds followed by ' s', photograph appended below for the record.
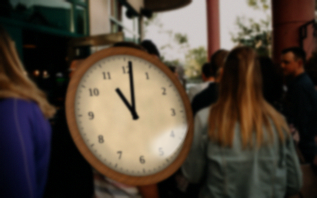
11 h 01 min
